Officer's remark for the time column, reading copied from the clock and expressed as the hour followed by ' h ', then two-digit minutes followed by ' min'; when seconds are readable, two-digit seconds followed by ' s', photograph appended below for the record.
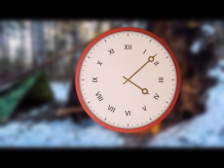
4 h 08 min
